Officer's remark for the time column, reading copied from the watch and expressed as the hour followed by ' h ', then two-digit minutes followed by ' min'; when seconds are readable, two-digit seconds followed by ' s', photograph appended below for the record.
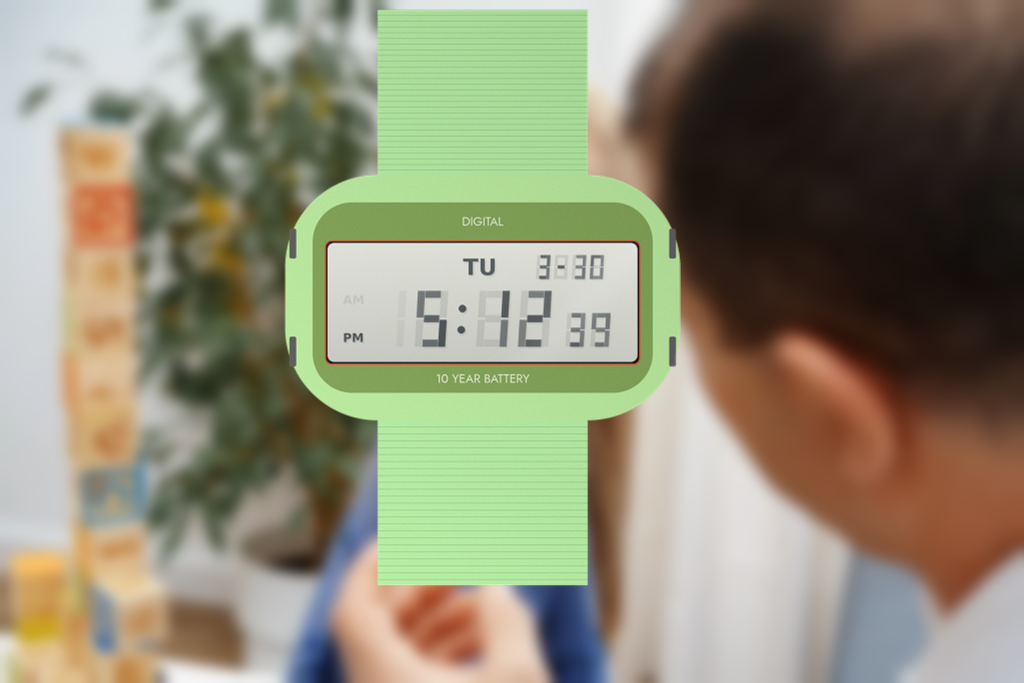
5 h 12 min 39 s
